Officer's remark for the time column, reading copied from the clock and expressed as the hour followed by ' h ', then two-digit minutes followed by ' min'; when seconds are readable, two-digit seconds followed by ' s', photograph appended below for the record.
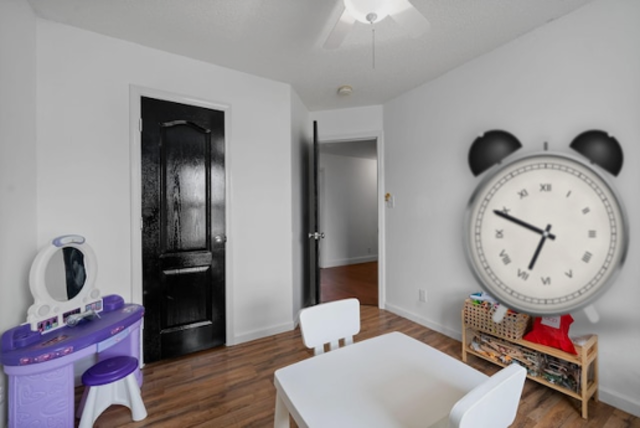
6 h 49 min
